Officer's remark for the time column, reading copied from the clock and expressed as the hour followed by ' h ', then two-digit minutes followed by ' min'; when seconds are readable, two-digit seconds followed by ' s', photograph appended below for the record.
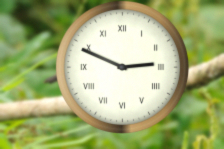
2 h 49 min
